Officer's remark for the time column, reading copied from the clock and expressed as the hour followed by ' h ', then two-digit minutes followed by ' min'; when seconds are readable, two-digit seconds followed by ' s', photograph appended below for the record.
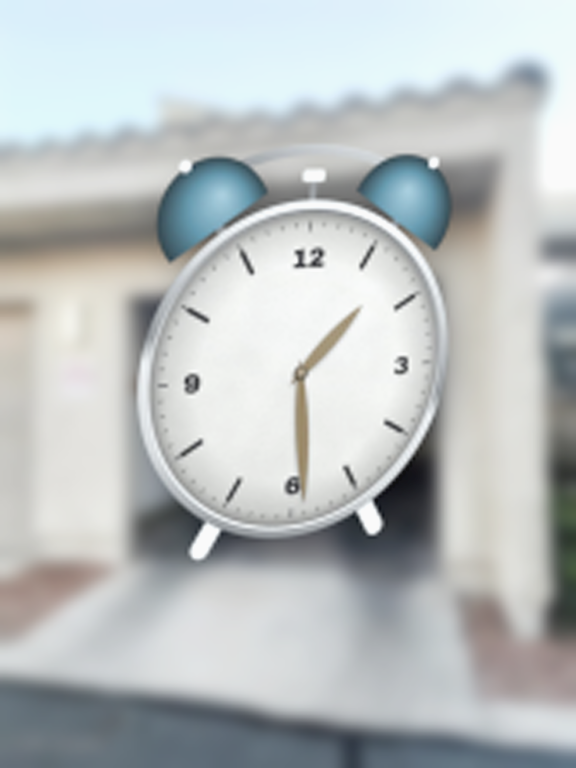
1 h 29 min
